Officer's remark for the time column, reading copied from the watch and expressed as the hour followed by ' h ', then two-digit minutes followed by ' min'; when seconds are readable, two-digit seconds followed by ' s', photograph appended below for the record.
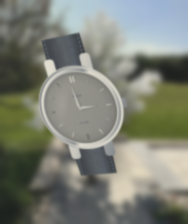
2 h 59 min
